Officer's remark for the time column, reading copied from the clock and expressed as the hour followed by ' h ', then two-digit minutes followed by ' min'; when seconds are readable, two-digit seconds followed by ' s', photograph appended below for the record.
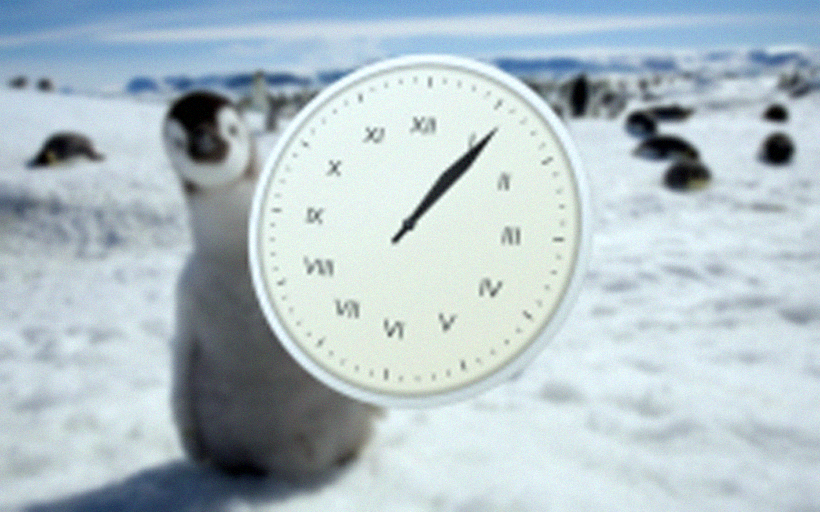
1 h 06 min
